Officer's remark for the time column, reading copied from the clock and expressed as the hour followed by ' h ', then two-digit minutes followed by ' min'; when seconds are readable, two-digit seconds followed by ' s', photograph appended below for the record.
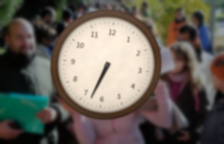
6 h 33 min
